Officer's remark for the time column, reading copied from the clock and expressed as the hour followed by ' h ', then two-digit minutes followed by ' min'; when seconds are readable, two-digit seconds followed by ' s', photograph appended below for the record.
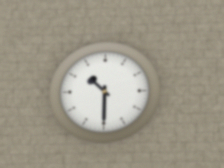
10 h 30 min
